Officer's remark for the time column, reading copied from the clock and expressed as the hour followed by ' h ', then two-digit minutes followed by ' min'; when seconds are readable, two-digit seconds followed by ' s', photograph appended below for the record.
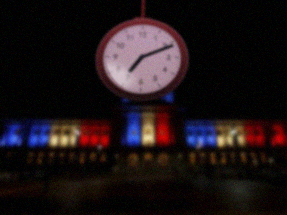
7 h 11 min
